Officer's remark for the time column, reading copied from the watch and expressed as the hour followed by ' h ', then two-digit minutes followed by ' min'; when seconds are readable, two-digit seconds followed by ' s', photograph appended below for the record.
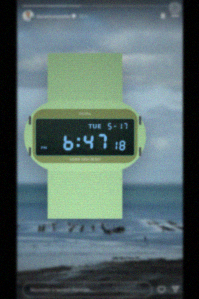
6 h 47 min 18 s
